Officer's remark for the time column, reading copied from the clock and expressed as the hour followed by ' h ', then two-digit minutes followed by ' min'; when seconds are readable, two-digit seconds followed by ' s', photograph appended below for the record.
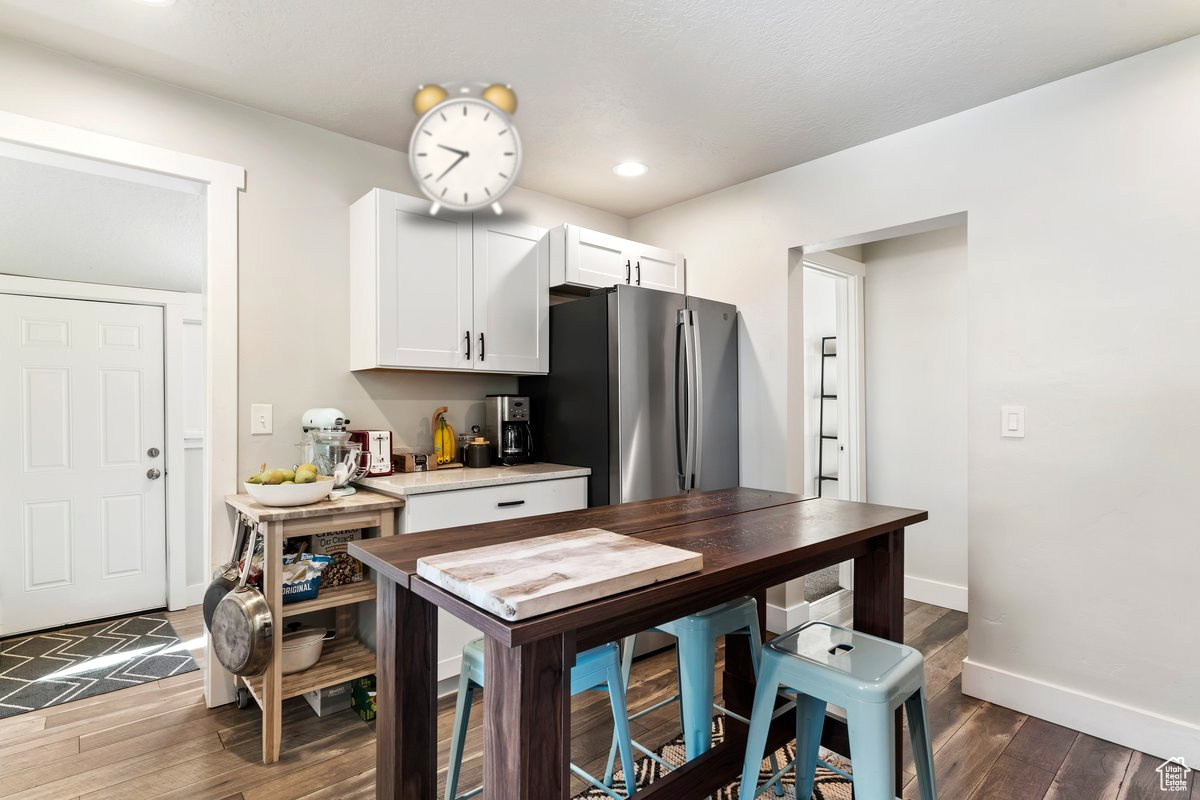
9 h 38 min
